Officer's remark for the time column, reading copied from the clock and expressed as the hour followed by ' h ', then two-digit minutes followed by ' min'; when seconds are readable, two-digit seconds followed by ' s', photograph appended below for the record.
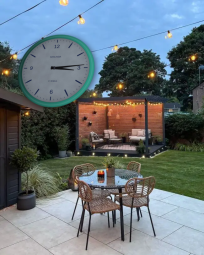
3 h 14 min
